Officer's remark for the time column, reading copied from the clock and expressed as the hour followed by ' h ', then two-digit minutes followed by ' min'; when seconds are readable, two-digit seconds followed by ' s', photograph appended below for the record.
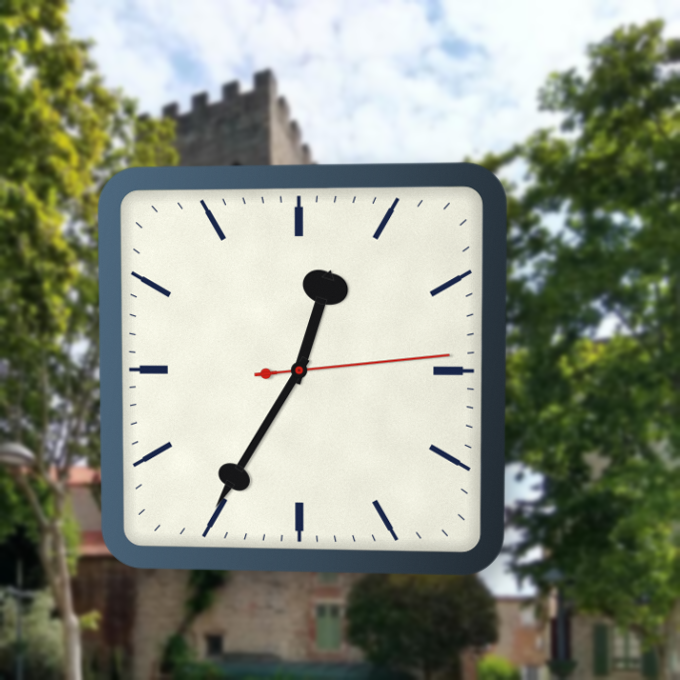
12 h 35 min 14 s
